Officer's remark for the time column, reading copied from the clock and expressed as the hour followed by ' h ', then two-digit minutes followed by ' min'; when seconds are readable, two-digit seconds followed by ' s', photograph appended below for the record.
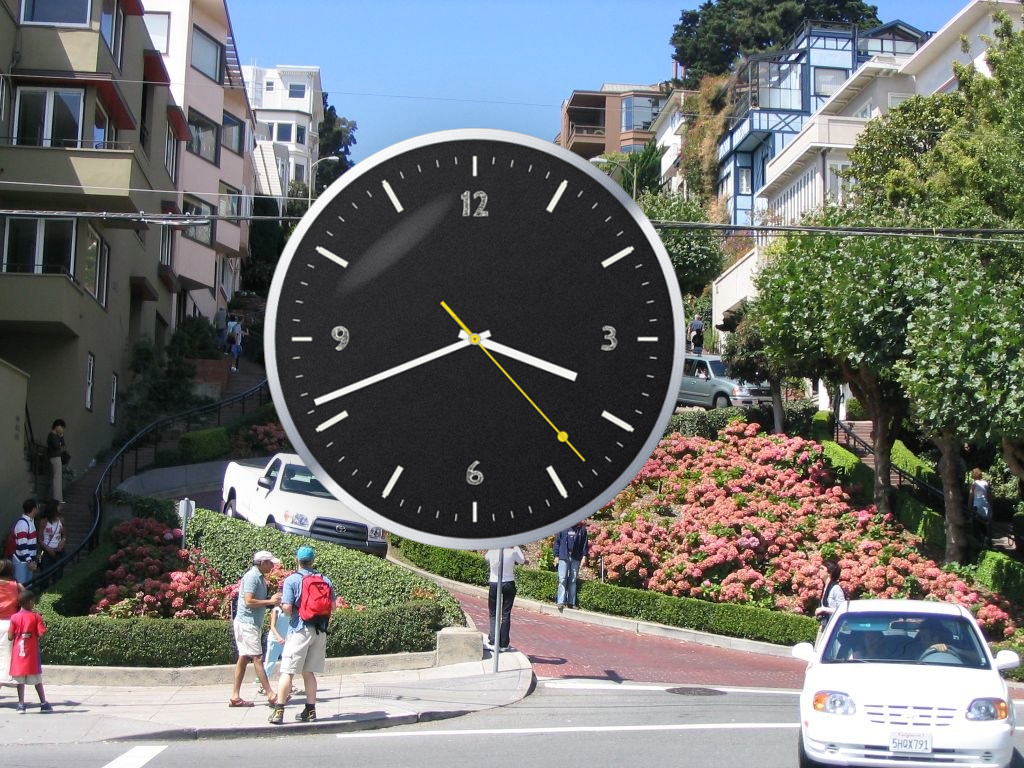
3 h 41 min 23 s
